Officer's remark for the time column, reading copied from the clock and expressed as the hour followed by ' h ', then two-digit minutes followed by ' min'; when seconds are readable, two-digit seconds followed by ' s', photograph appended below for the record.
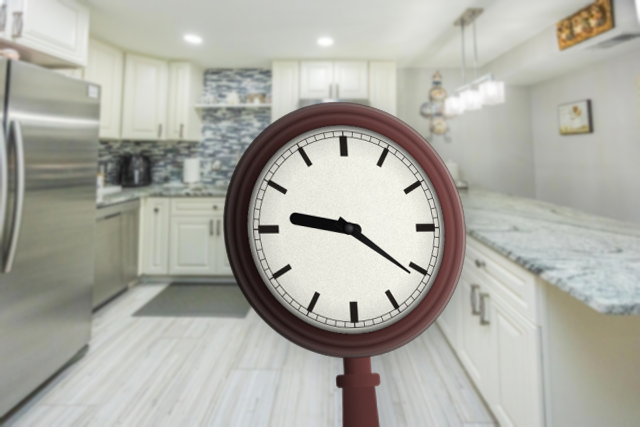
9 h 21 min
